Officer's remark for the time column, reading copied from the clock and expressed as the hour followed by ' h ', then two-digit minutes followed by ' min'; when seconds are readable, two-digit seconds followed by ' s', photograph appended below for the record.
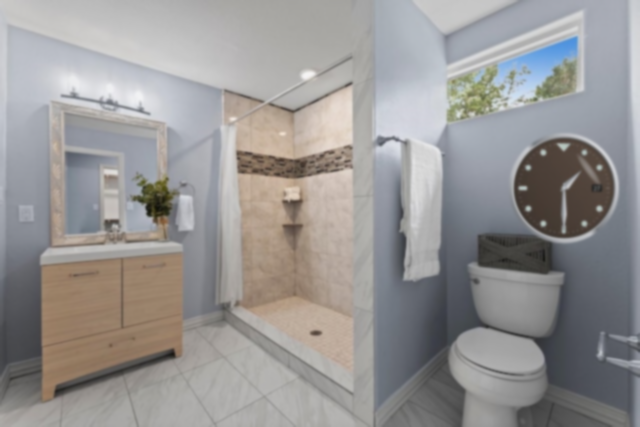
1 h 30 min
